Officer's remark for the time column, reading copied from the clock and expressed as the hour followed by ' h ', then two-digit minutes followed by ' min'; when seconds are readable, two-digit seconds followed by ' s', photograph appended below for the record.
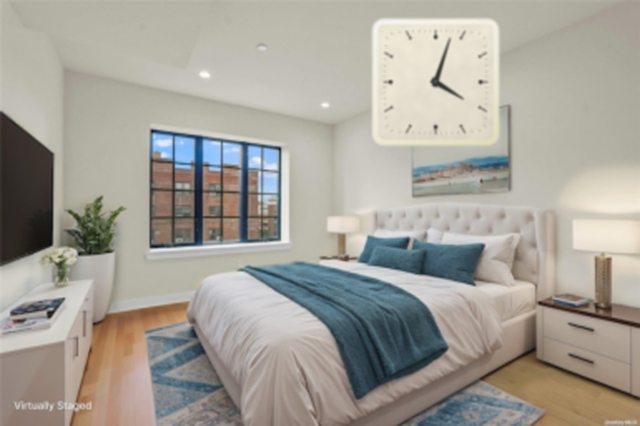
4 h 03 min
